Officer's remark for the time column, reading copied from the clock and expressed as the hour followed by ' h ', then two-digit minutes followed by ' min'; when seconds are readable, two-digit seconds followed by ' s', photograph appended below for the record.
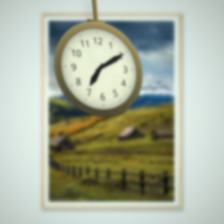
7 h 10 min
